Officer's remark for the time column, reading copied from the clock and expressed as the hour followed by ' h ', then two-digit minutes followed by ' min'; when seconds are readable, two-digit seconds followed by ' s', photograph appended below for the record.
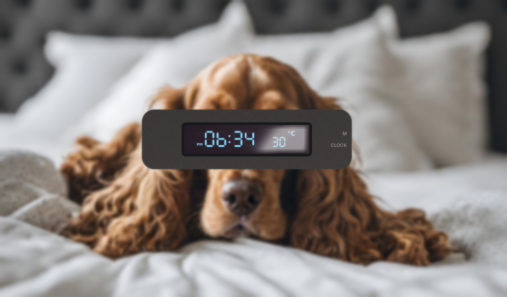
6 h 34 min
